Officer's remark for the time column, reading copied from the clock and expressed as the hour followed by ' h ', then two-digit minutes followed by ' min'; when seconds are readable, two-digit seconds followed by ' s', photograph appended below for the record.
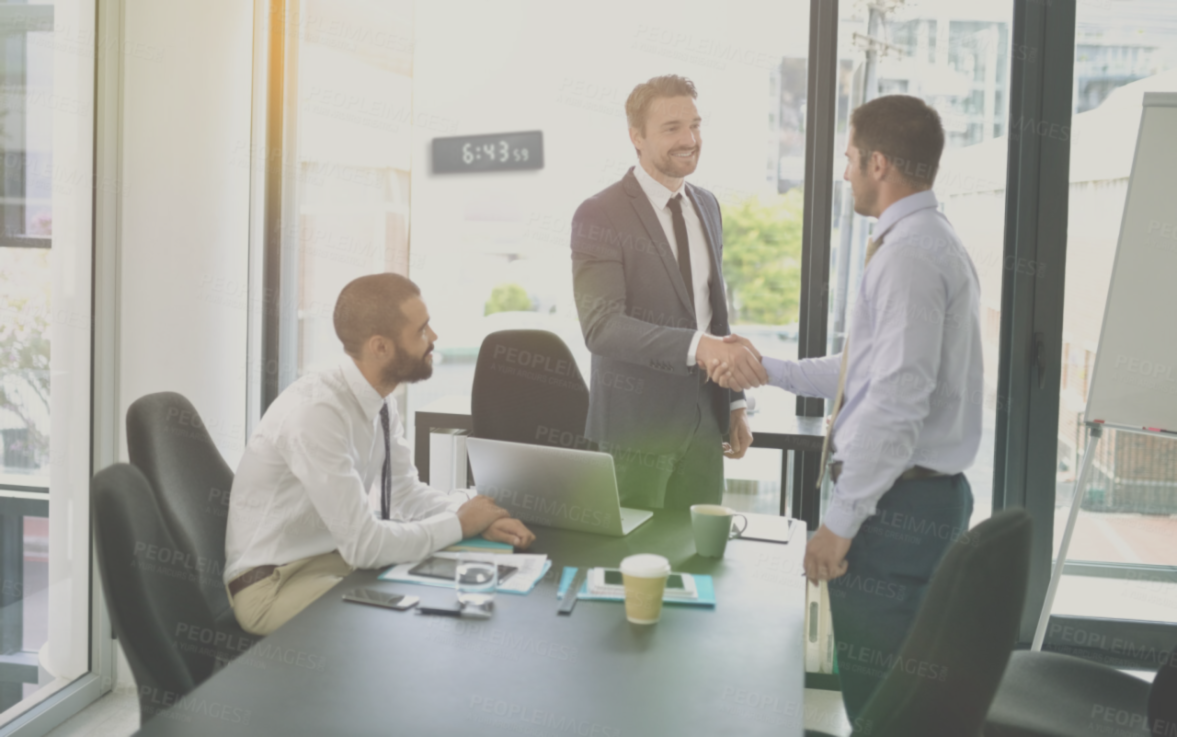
6 h 43 min
